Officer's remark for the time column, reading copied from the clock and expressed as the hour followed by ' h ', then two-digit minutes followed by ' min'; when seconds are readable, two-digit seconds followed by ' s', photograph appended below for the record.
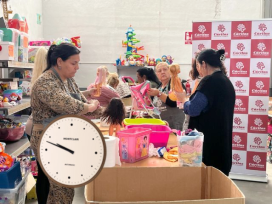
9 h 48 min
